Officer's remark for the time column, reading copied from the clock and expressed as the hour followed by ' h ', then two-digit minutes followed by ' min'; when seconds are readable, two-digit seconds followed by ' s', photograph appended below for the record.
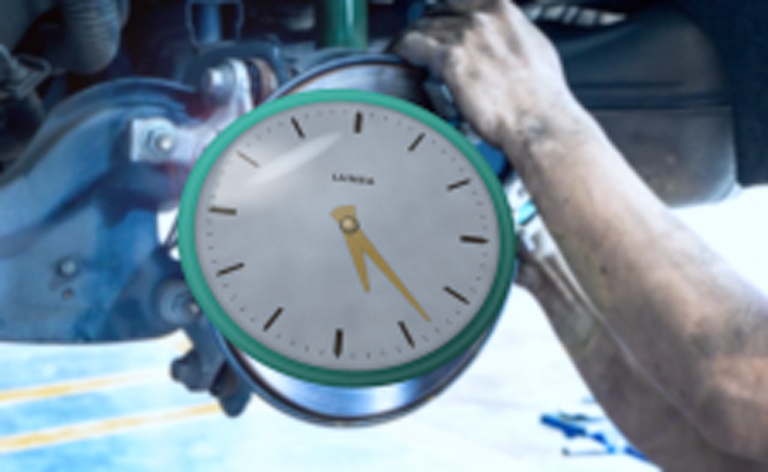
5 h 23 min
